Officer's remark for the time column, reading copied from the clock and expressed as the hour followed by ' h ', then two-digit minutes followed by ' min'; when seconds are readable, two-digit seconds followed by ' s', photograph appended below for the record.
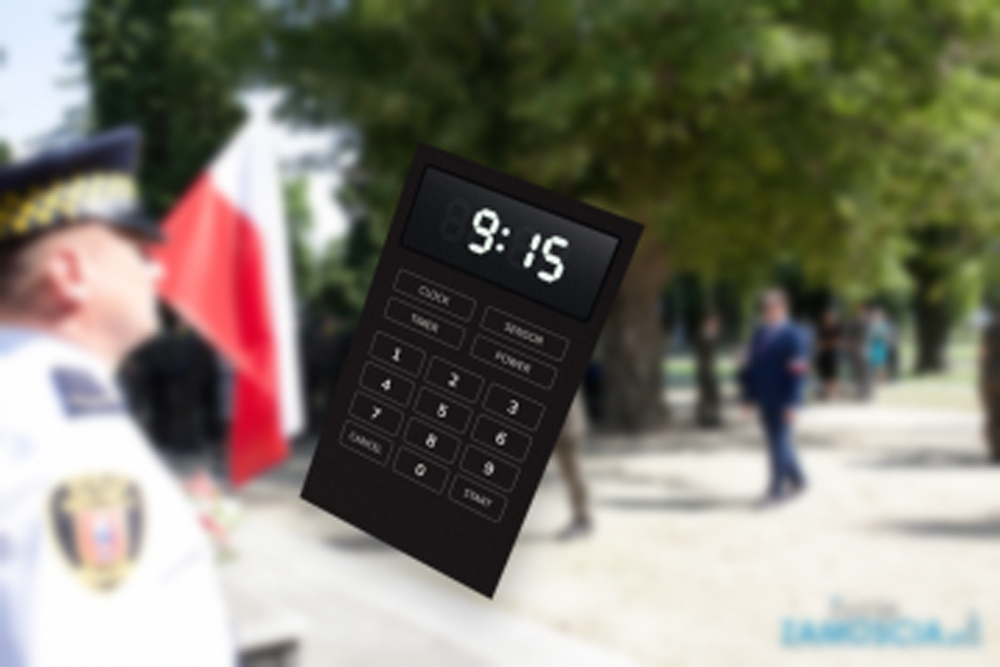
9 h 15 min
